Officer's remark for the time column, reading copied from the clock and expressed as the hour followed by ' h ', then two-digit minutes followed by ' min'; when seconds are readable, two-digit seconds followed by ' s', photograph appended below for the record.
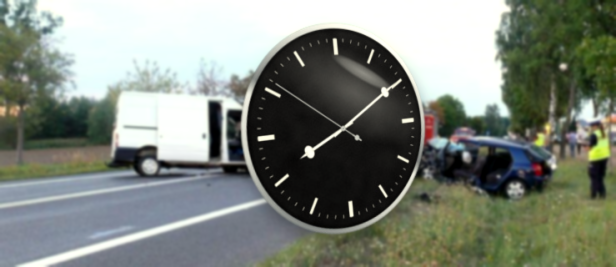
8 h 09 min 51 s
